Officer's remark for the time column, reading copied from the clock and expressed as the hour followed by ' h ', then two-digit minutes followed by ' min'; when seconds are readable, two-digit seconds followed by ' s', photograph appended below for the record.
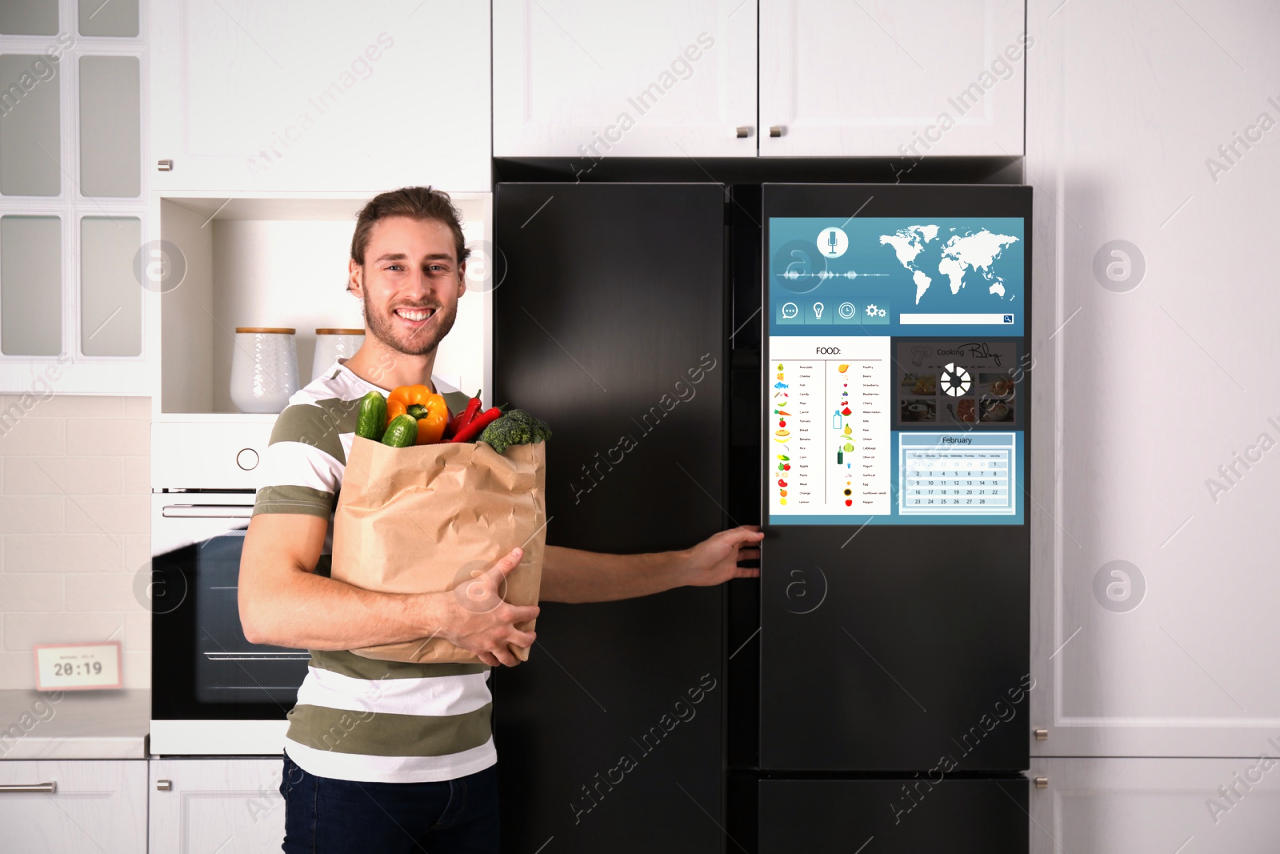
20 h 19 min
